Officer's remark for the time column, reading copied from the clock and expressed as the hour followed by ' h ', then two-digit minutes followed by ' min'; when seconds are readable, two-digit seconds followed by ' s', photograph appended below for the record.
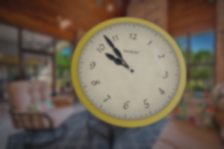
9 h 53 min
